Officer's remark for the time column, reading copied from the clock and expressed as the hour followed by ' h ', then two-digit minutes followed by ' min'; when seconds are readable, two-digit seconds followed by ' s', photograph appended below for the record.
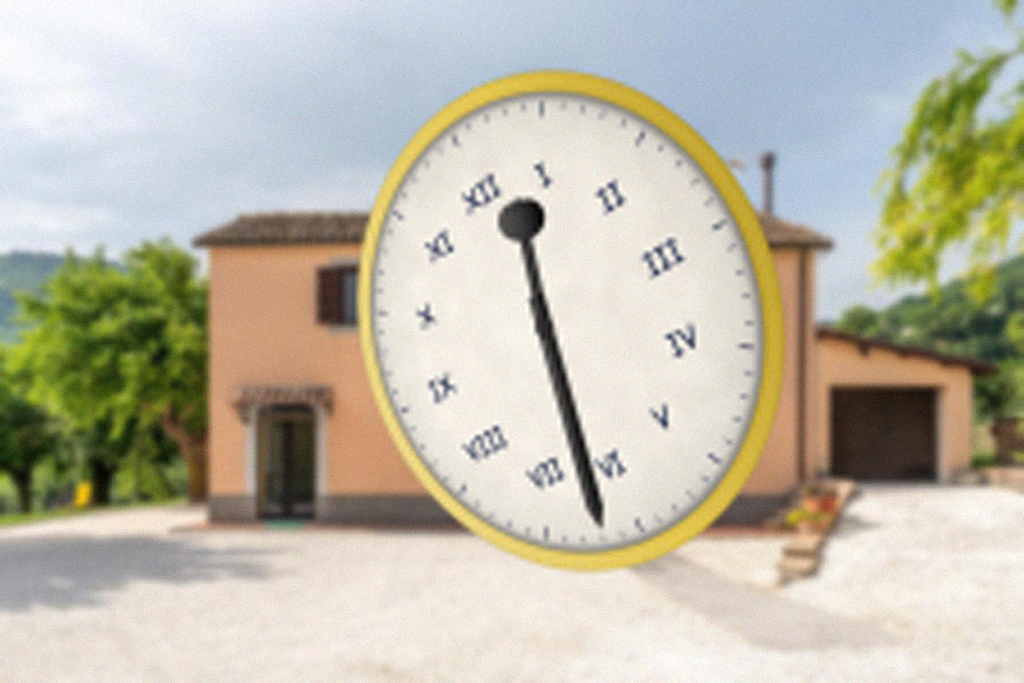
12 h 32 min
